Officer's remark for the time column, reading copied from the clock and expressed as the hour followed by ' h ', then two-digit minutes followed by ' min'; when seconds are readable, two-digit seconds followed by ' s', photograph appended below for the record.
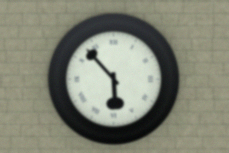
5 h 53 min
